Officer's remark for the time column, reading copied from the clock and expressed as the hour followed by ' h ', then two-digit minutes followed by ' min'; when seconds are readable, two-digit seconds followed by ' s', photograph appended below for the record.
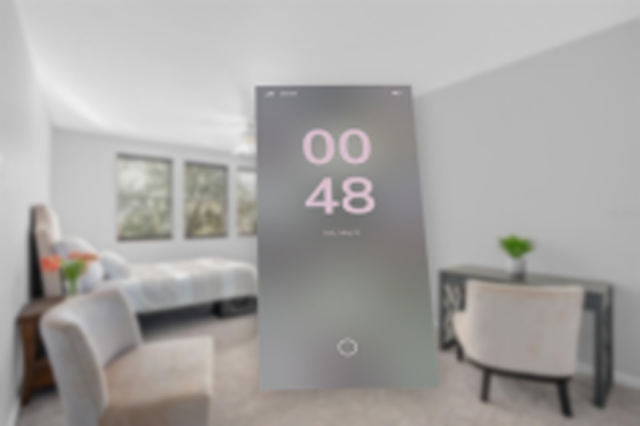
0 h 48 min
